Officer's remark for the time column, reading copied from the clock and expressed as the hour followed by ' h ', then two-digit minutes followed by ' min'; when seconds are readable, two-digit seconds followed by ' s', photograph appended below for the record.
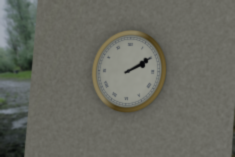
2 h 10 min
